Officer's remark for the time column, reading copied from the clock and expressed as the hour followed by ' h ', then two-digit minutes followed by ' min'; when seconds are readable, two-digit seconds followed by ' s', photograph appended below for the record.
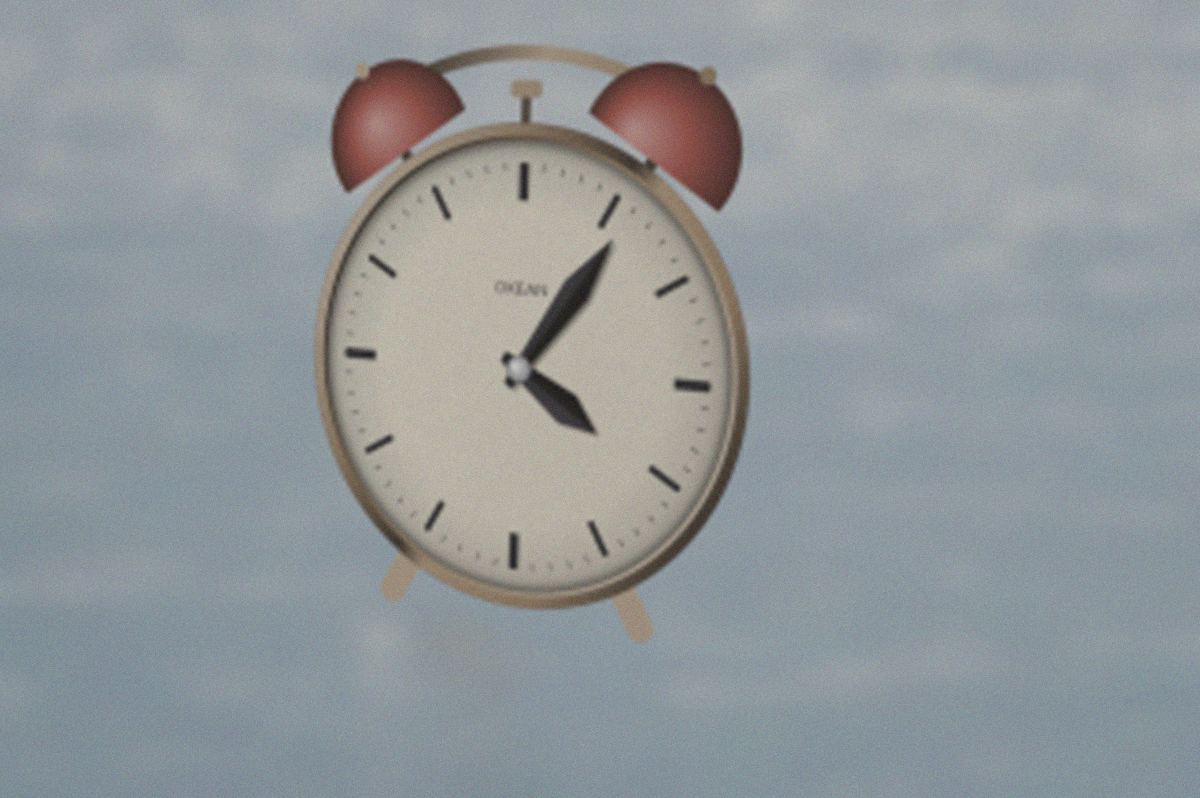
4 h 06 min
